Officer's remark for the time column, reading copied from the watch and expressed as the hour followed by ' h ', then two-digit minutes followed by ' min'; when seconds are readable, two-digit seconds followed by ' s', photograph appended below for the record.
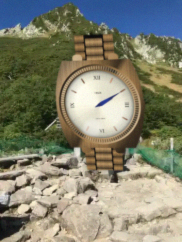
2 h 10 min
